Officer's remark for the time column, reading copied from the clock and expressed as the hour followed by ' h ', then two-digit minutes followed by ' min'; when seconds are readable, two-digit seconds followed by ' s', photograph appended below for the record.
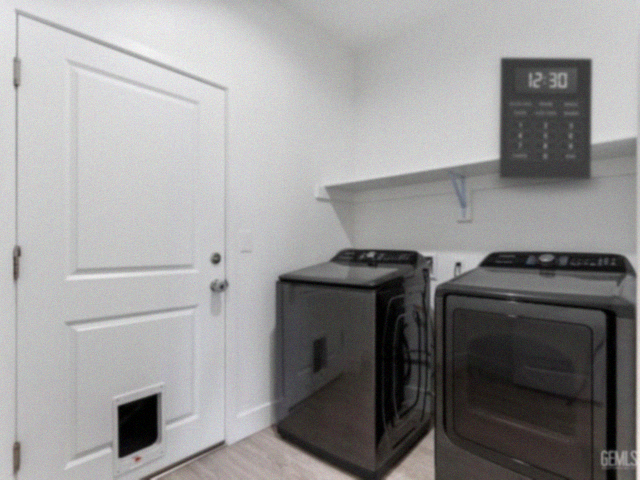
12 h 30 min
